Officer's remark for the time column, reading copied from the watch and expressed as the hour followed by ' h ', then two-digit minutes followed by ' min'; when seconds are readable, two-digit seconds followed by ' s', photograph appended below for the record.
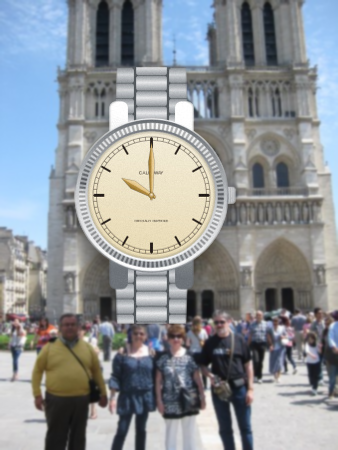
10 h 00 min
